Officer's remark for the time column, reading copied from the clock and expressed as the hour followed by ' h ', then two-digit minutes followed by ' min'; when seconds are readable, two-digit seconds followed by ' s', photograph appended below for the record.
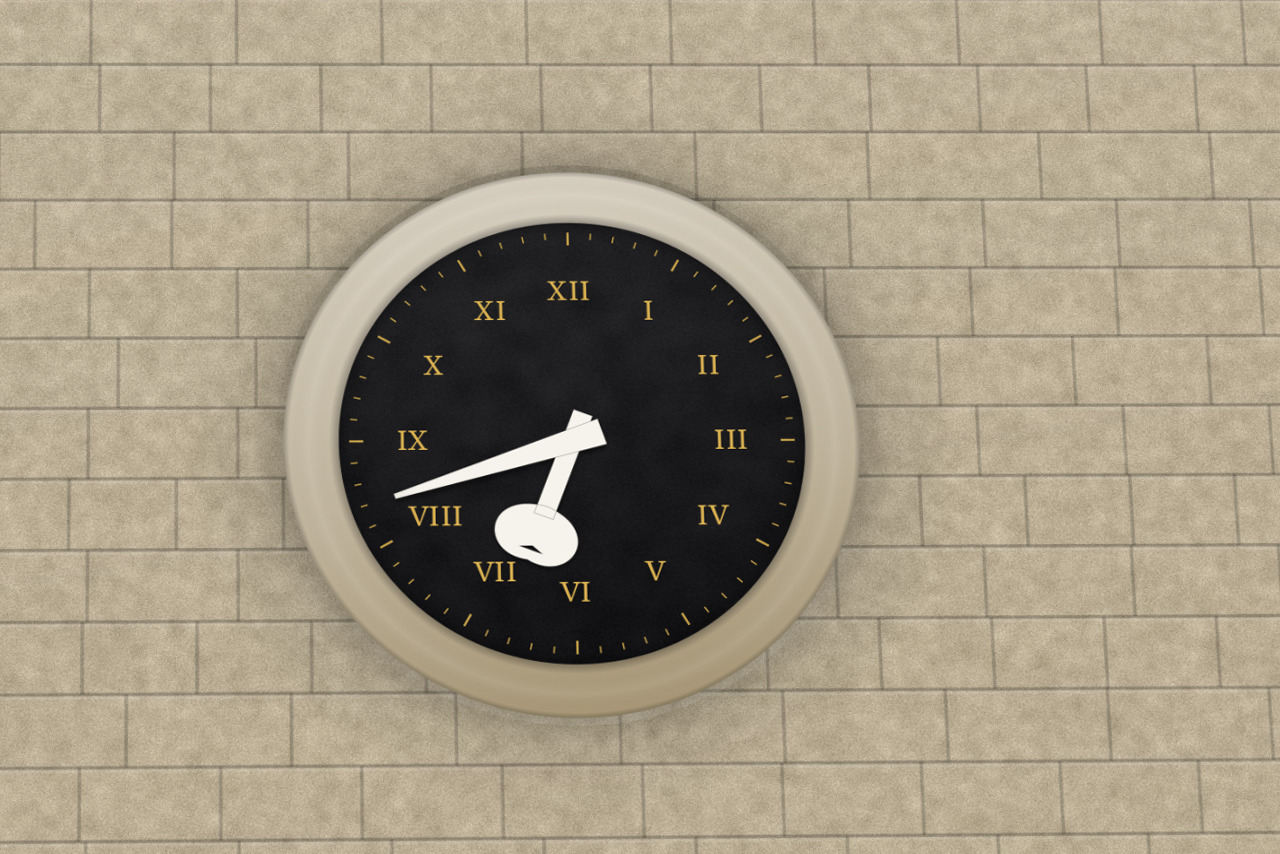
6 h 42 min
